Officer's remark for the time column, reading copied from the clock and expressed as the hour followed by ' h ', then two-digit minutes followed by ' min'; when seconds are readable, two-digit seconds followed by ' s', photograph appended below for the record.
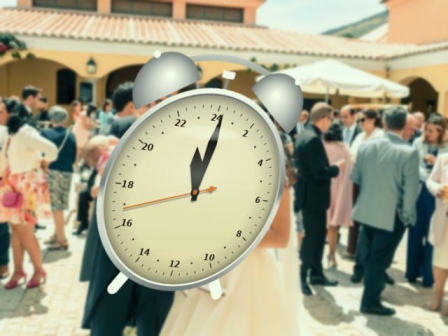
23 h 00 min 42 s
